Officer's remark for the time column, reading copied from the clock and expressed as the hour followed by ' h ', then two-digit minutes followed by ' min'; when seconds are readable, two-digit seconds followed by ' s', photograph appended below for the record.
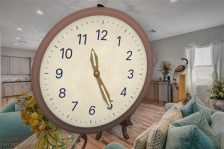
11 h 25 min
